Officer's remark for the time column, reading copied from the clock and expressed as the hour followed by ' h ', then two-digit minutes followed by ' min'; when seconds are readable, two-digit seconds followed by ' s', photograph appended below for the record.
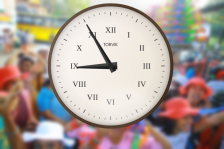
8 h 55 min
